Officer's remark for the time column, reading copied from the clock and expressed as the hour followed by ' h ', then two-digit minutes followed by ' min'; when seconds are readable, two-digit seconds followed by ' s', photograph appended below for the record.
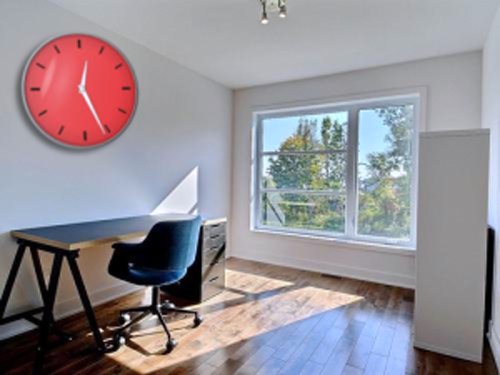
12 h 26 min
